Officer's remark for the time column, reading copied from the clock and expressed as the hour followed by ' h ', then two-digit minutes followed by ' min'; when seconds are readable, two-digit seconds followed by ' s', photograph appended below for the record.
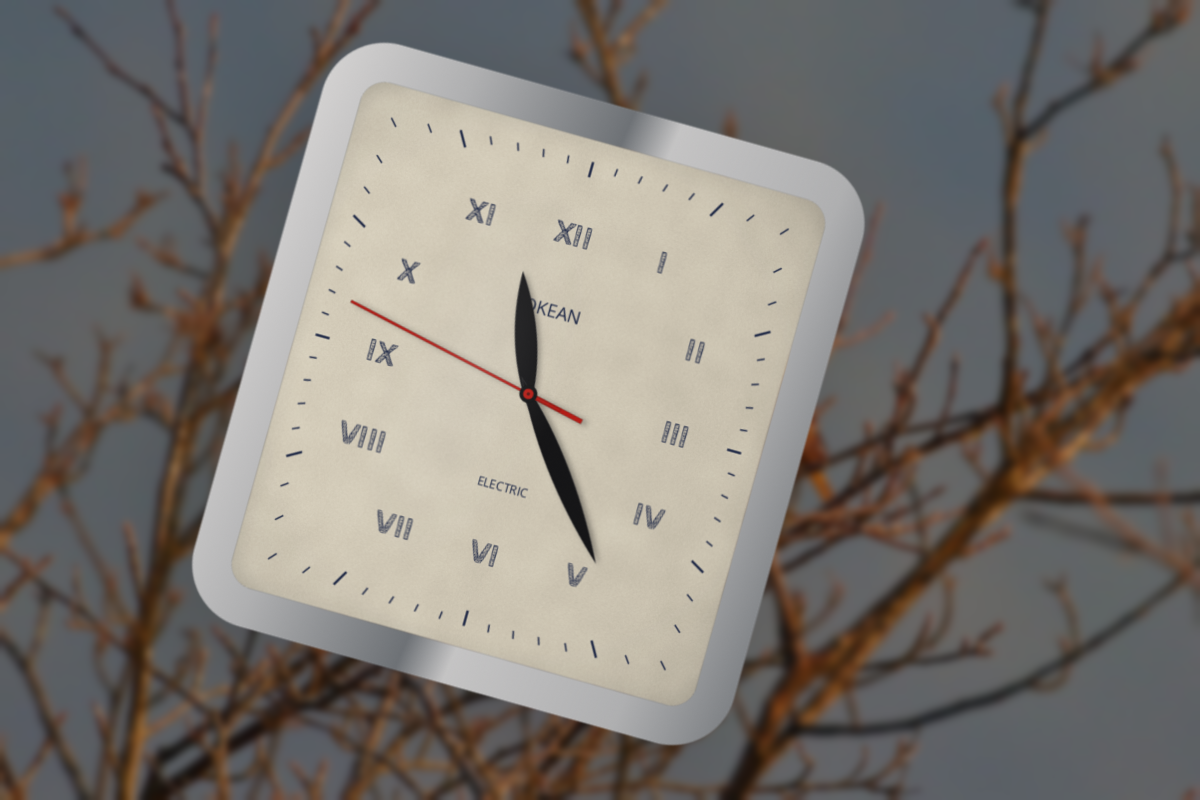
11 h 23 min 47 s
